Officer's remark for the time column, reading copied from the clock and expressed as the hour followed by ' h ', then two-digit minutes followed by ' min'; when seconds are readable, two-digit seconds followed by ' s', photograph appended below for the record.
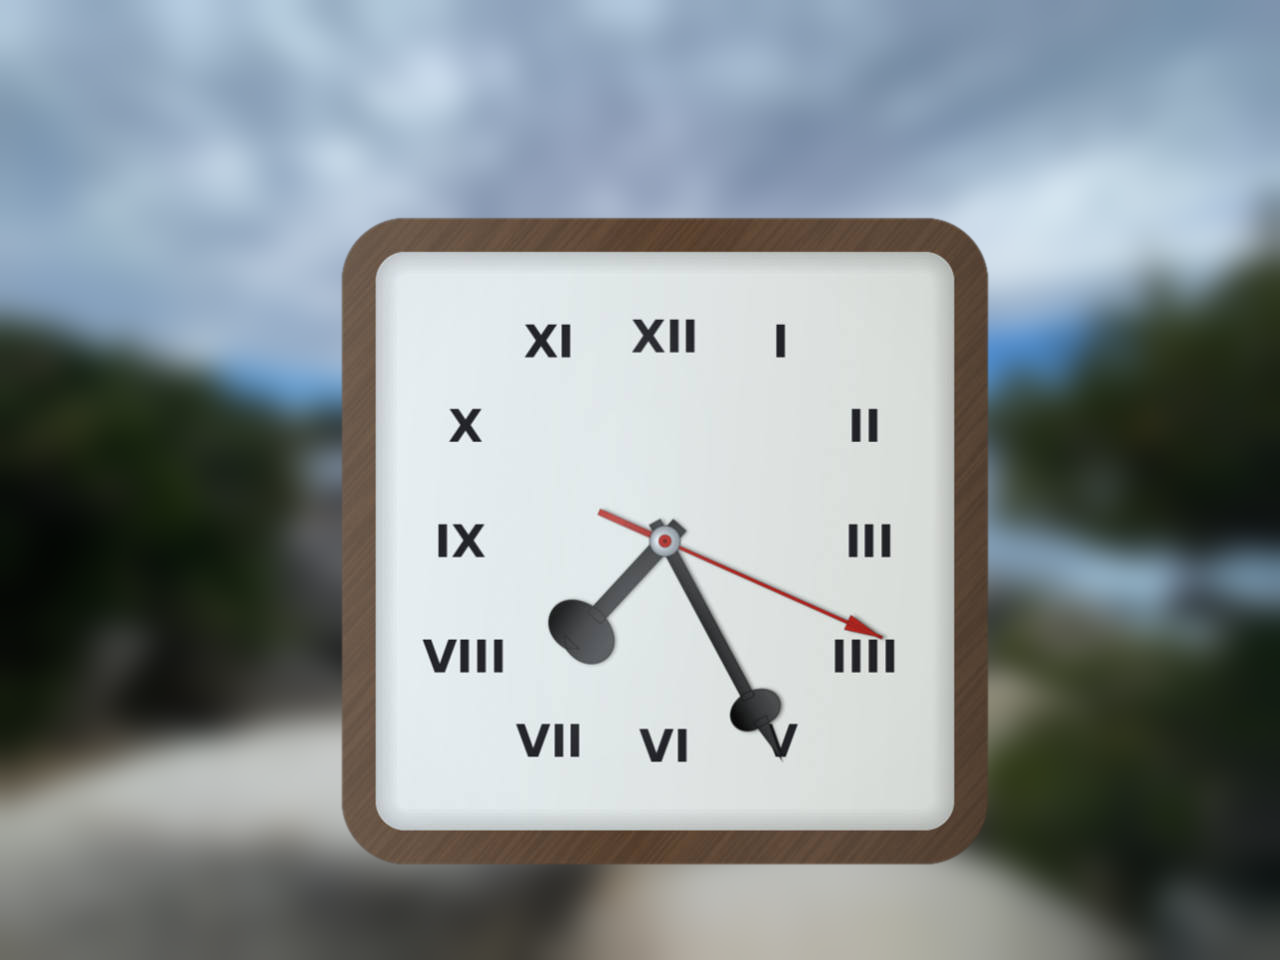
7 h 25 min 19 s
